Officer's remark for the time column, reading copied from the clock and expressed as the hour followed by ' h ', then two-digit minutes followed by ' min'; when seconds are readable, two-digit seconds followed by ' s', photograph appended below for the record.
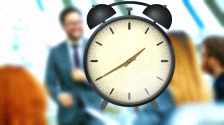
1 h 40 min
